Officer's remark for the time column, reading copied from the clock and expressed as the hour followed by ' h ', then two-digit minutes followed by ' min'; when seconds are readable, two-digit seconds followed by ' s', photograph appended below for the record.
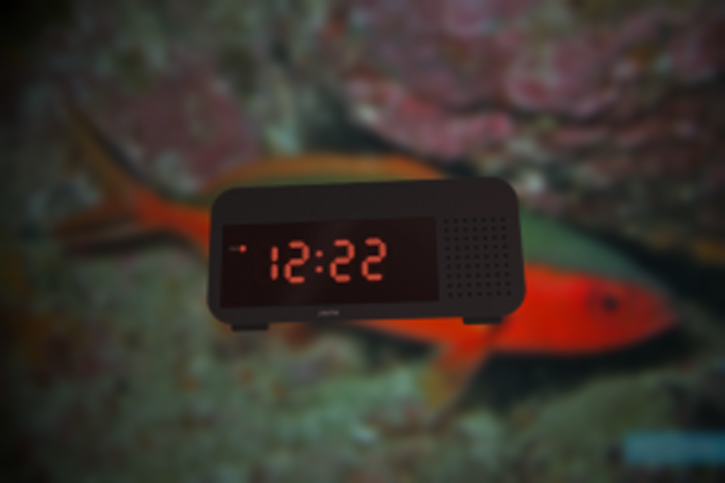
12 h 22 min
